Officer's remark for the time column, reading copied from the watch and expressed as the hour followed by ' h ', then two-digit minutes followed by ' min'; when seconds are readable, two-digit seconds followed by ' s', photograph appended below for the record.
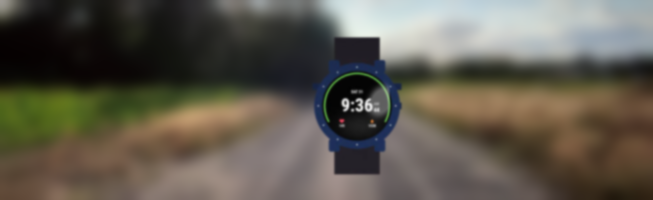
9 h 36 min
